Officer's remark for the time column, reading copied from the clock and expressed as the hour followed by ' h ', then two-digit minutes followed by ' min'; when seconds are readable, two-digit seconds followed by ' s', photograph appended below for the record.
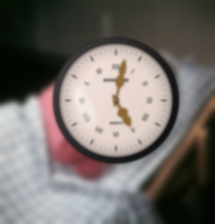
5 h 02 min
